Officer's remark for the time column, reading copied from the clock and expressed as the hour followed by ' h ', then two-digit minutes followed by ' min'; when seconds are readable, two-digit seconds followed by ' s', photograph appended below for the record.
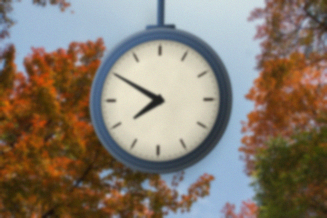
7 h 50 min
